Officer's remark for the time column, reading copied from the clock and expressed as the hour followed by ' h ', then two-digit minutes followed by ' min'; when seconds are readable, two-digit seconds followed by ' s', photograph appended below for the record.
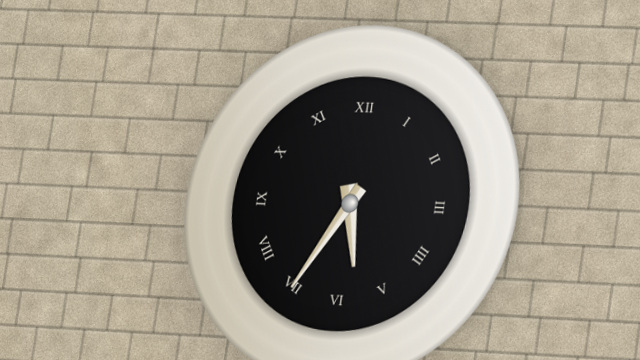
5 h 35 min
